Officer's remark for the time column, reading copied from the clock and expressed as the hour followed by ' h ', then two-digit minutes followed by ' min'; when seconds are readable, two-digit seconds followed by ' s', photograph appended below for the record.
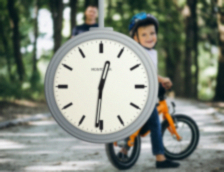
12 h 31 min
